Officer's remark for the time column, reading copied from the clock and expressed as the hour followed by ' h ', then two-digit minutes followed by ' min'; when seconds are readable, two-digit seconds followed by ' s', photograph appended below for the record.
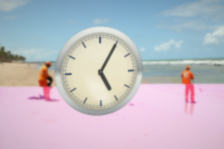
5 h 05 min
